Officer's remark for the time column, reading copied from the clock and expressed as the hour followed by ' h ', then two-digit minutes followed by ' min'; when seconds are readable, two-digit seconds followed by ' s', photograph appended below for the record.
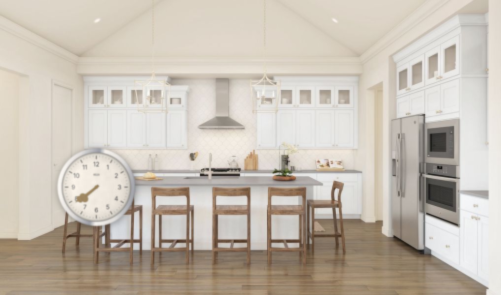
7 h 39 min
